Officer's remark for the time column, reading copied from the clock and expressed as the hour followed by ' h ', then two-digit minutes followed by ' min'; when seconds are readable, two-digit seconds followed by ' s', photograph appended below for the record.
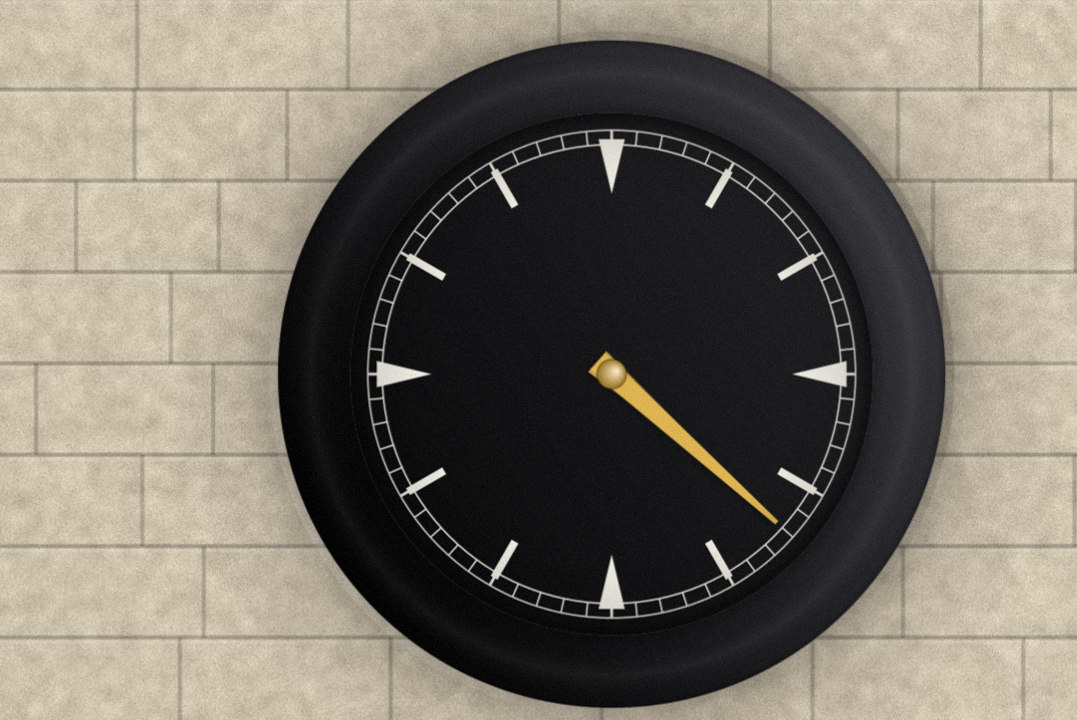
4 h 22 min
